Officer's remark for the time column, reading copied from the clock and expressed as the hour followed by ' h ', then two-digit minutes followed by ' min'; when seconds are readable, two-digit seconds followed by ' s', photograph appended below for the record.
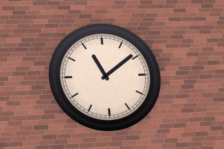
11 h 09 min
